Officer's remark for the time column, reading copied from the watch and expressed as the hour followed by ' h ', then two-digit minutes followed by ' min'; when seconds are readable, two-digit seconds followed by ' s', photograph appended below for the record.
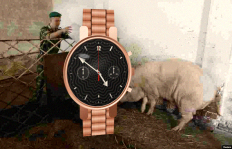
4 h 51 min
